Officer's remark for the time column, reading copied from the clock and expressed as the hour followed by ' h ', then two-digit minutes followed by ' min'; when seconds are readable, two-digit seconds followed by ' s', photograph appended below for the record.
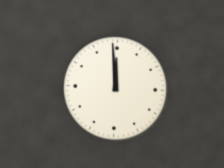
11 h 59 min
